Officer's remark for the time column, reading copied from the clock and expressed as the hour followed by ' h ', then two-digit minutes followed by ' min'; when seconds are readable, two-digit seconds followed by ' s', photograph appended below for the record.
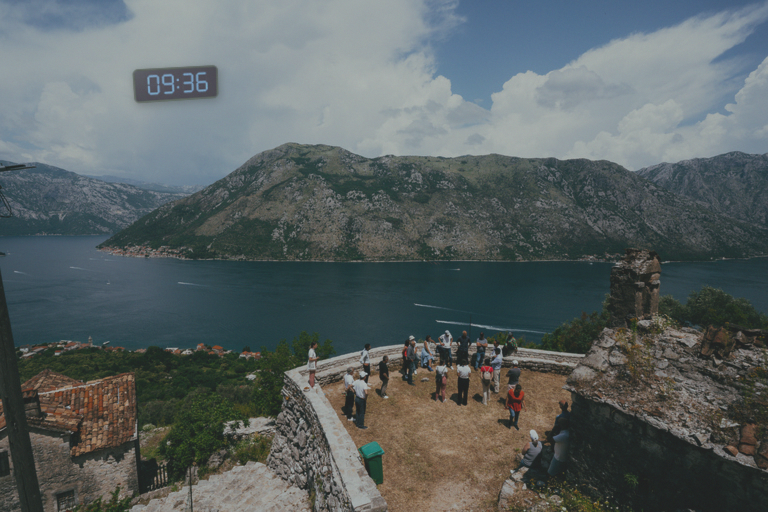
9 h 36 min
